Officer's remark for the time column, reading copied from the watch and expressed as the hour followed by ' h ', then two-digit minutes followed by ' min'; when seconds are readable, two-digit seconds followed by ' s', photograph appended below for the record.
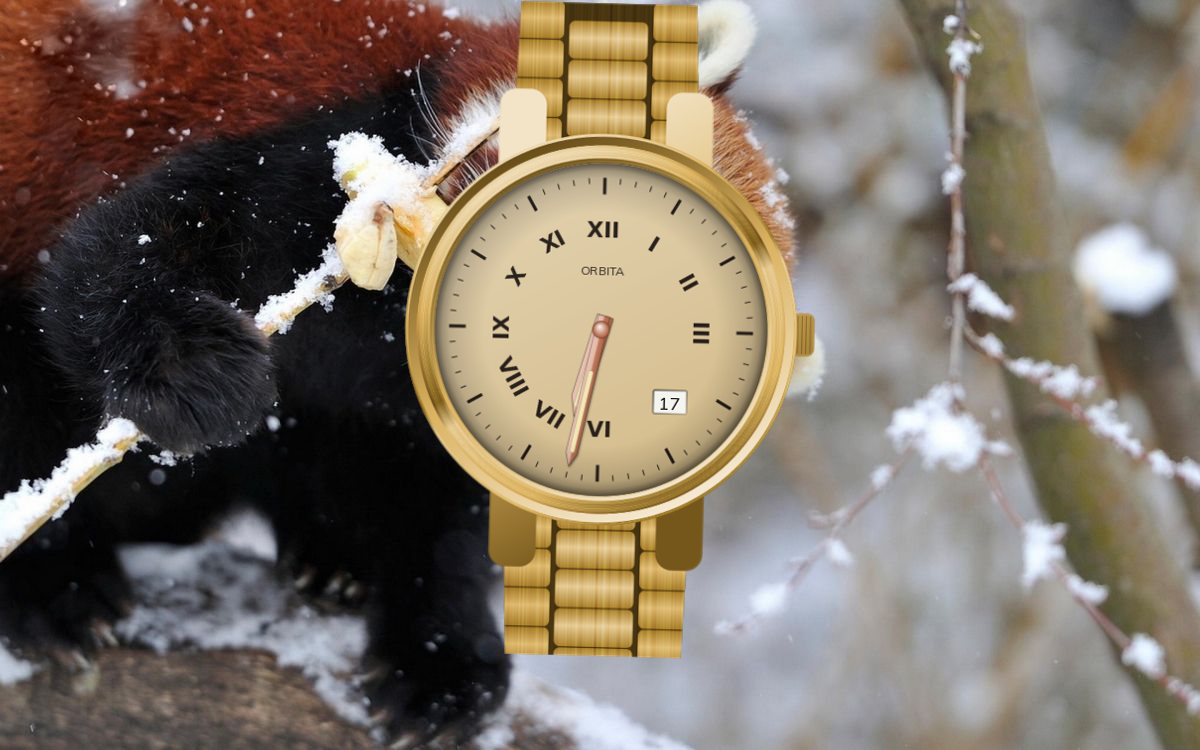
6 h 32 min
